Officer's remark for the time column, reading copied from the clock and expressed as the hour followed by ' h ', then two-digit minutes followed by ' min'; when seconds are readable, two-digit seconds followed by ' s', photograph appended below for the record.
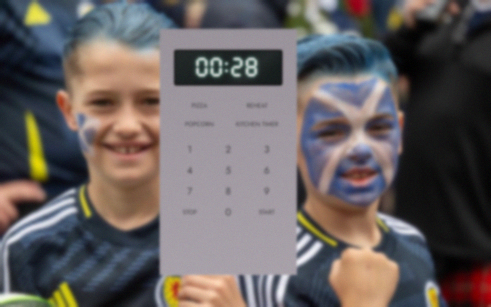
0 h 28 min
